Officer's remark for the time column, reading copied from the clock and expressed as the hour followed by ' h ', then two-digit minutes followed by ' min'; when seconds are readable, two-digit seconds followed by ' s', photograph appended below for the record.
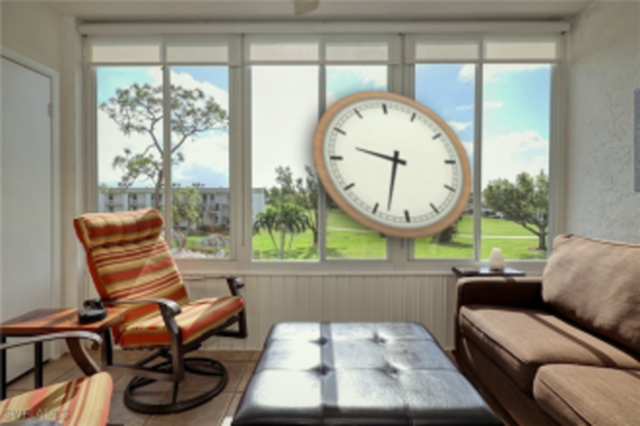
9 h 33 min
